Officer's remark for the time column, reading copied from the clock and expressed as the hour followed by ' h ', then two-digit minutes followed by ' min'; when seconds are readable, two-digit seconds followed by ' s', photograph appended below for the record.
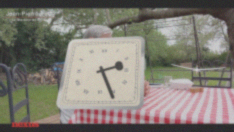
2 h 26 min
